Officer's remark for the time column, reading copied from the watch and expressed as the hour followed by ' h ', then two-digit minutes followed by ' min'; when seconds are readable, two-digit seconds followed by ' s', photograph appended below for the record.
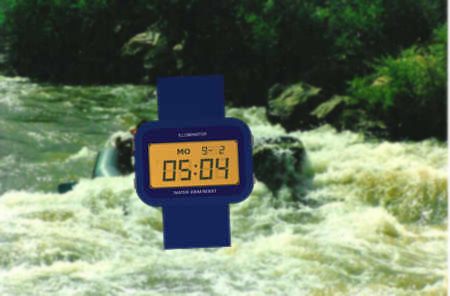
5 h 04 min
